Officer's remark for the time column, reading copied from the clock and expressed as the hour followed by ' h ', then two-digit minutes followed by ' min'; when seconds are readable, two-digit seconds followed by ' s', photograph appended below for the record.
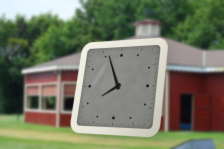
7 h 56 min
